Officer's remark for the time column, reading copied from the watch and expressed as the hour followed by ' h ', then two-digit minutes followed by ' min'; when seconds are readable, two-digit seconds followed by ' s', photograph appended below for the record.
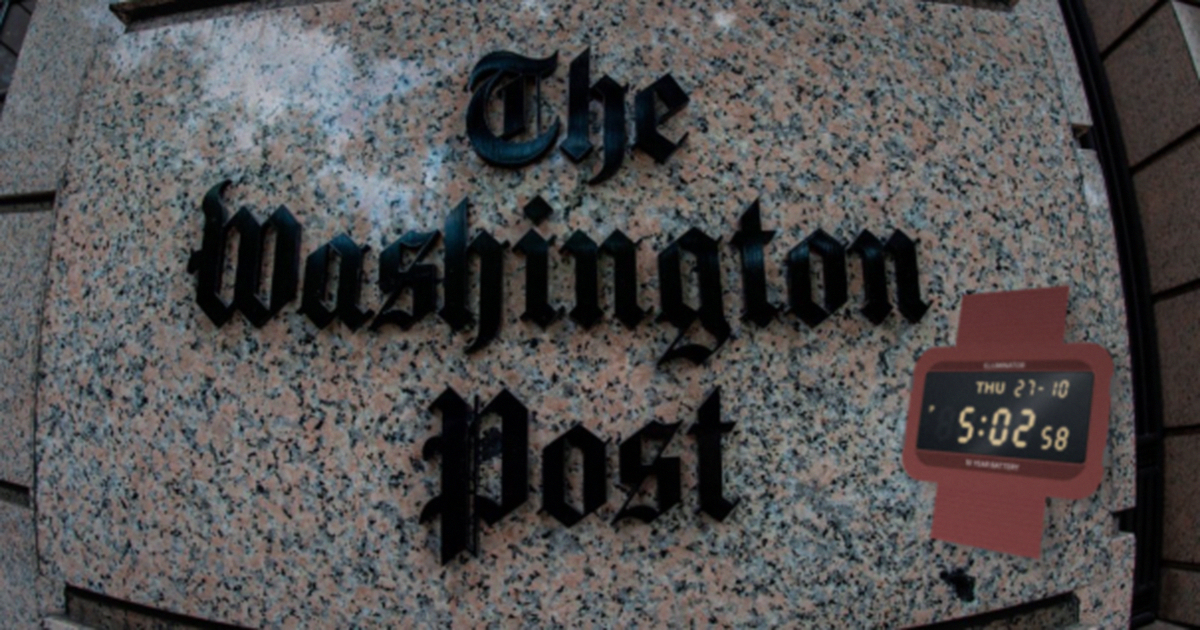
5 h 02 min 58 s
